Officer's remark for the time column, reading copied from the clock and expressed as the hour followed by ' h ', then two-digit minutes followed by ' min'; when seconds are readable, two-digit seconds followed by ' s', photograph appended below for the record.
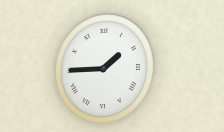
1 h 45 min
